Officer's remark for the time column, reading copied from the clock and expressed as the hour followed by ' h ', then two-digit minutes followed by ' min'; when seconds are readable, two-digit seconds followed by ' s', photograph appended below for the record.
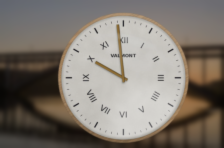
9 h 59 min
